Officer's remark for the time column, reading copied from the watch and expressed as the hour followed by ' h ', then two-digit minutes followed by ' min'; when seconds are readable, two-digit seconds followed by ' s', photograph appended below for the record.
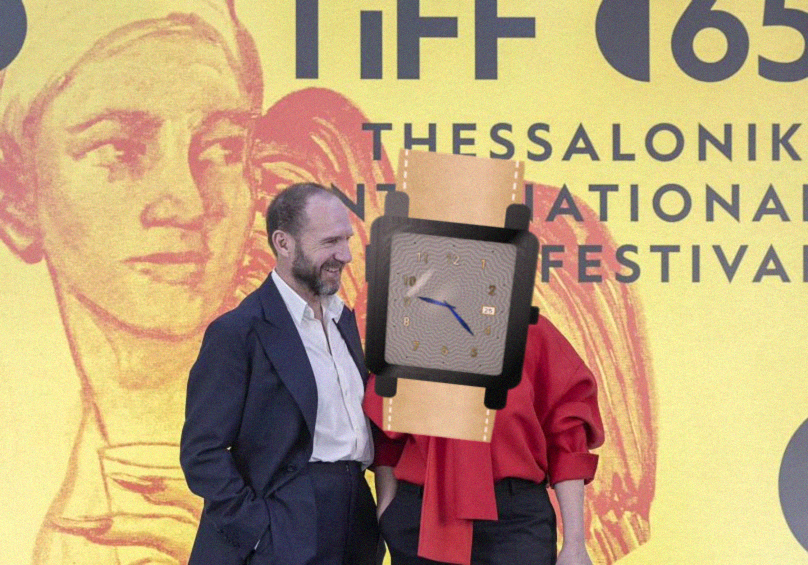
9 h 23 min
